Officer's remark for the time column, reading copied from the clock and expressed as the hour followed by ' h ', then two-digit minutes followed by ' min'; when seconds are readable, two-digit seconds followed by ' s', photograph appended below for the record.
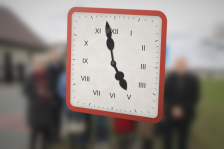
4 h 58 min
